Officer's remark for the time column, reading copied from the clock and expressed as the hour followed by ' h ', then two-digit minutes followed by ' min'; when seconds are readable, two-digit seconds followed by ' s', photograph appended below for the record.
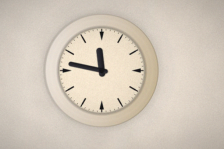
11 h 47 min
